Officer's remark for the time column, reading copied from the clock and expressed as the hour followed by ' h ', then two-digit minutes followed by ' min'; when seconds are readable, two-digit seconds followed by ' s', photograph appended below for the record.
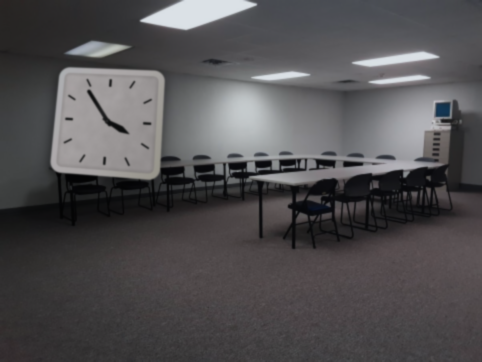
3 h 54 min
